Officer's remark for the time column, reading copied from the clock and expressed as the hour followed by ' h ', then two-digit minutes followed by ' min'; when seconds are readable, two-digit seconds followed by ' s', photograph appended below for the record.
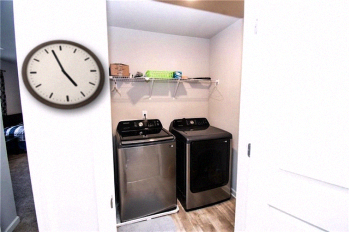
4 h 57 min
